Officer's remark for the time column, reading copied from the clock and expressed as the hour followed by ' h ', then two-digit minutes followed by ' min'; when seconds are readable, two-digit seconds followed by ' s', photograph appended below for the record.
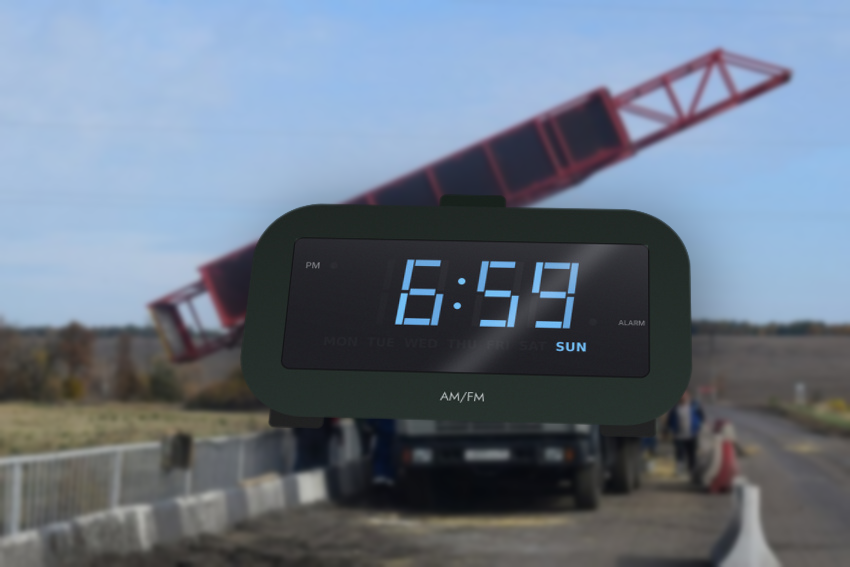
6 h 59 min
